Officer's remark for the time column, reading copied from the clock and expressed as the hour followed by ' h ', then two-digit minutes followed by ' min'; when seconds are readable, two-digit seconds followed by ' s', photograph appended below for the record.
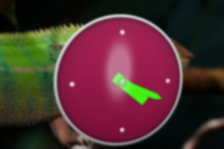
4 h 19 min
